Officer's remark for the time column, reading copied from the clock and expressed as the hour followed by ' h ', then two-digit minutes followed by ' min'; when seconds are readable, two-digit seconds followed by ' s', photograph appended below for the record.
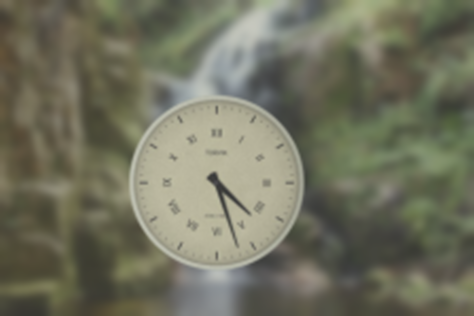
4 h 27 min
